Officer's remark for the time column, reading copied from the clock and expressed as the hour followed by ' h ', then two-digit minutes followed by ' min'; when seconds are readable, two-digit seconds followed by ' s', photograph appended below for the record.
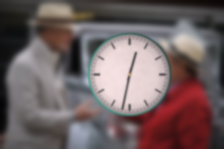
12 h 32 min
